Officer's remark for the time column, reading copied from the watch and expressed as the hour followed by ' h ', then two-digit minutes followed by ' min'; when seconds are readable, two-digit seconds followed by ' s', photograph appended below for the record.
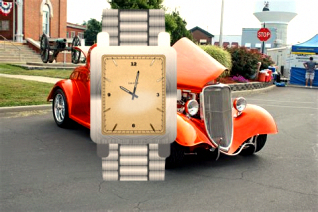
10 h 02 min
